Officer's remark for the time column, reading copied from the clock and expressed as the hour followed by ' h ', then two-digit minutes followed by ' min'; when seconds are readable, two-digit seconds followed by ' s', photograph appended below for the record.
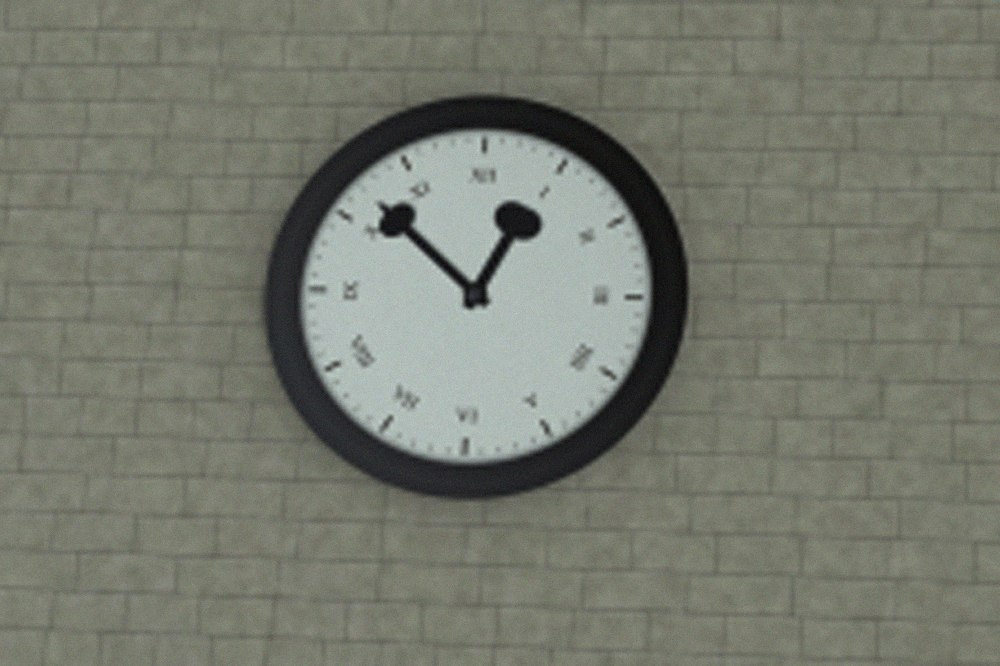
12 h 52 min
